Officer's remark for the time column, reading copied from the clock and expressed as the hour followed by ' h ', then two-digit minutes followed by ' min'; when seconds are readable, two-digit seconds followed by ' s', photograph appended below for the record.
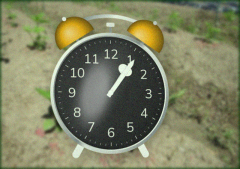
1 h 06 min
